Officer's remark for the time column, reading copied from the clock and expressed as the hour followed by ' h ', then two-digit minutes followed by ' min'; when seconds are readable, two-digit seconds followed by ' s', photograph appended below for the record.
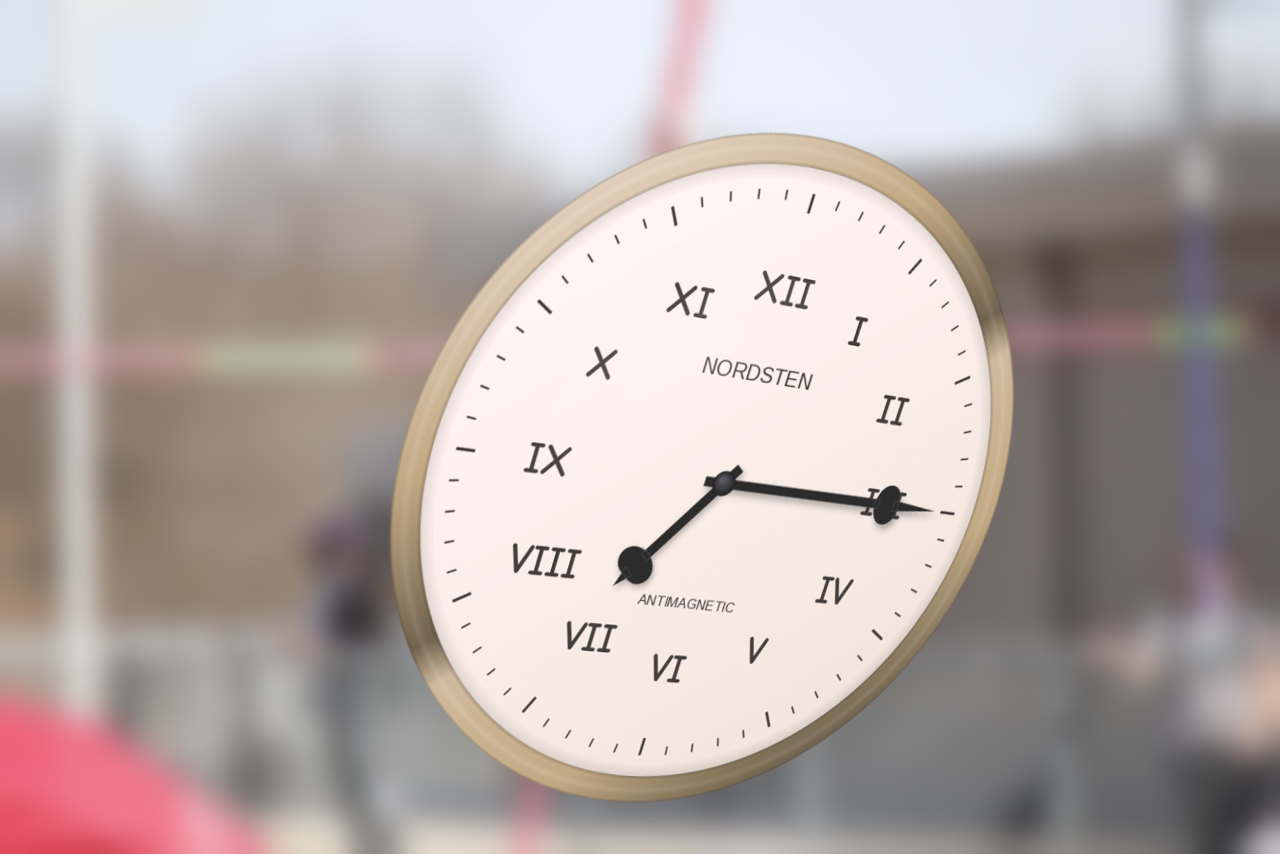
7 h 15 min
